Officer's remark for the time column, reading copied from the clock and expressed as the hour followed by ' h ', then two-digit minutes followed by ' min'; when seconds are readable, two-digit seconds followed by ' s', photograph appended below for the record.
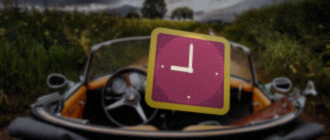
9 h 00 min
